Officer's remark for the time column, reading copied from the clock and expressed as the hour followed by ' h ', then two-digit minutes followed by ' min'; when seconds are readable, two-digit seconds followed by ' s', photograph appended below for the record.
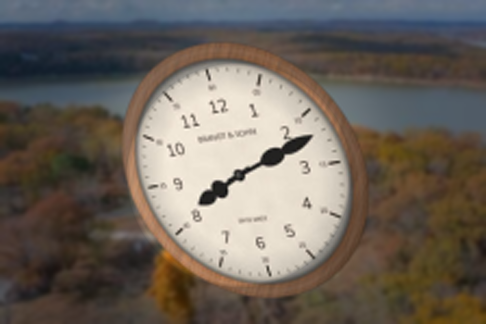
8 h 12 min
